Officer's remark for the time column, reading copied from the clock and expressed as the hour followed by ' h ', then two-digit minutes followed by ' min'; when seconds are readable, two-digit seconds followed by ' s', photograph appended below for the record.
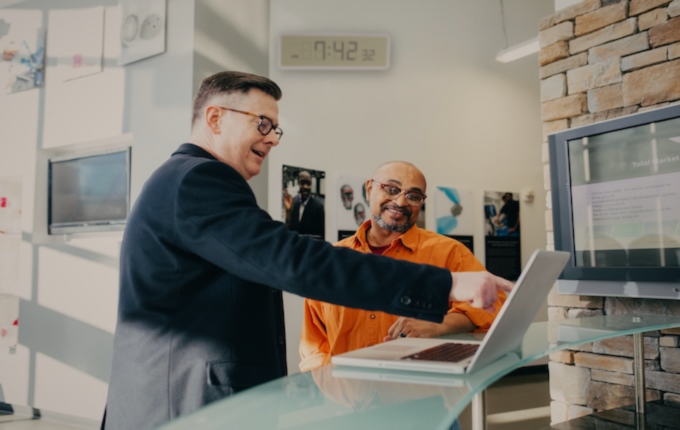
7 h 42 min
